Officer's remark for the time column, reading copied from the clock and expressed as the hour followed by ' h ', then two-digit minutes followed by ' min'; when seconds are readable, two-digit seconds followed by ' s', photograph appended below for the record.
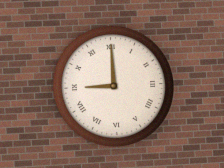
9 h 00 min
